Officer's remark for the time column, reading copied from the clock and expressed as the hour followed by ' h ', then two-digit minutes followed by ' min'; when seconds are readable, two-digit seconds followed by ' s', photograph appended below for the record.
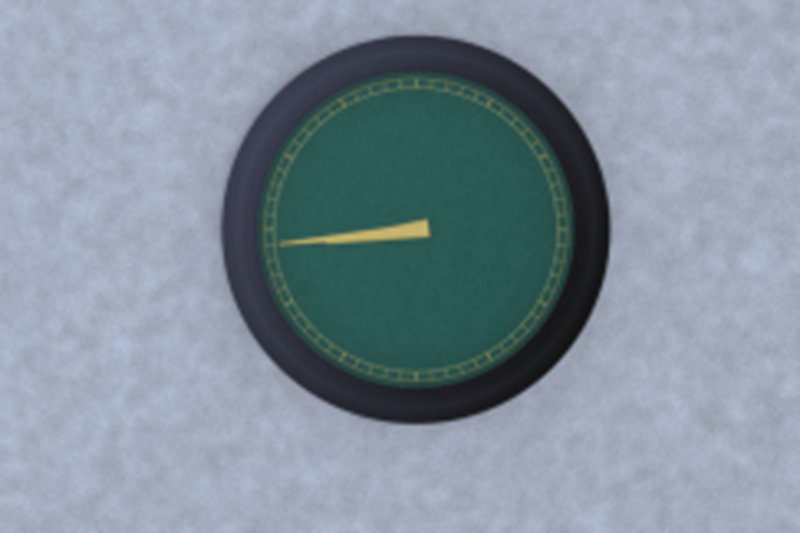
8 h 44 min
